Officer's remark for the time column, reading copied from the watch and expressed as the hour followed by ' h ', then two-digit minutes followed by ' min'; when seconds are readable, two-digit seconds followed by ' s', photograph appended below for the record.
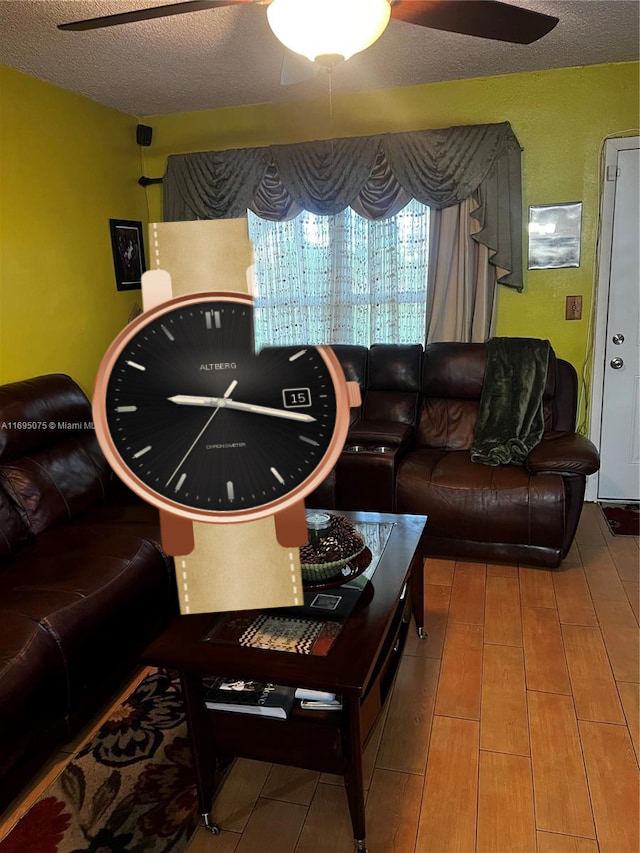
9 h 17 min 36 s
